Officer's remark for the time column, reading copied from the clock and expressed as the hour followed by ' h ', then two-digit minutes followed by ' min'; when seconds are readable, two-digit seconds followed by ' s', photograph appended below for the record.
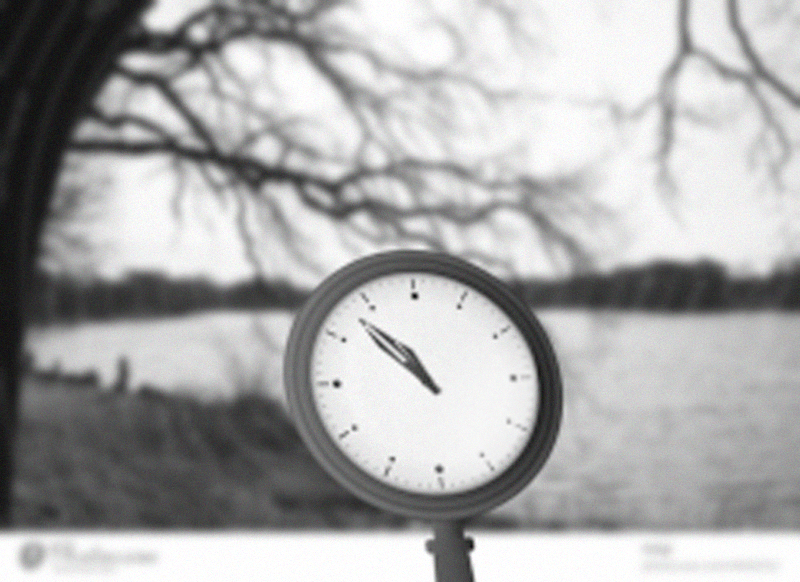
10 h 53 min
